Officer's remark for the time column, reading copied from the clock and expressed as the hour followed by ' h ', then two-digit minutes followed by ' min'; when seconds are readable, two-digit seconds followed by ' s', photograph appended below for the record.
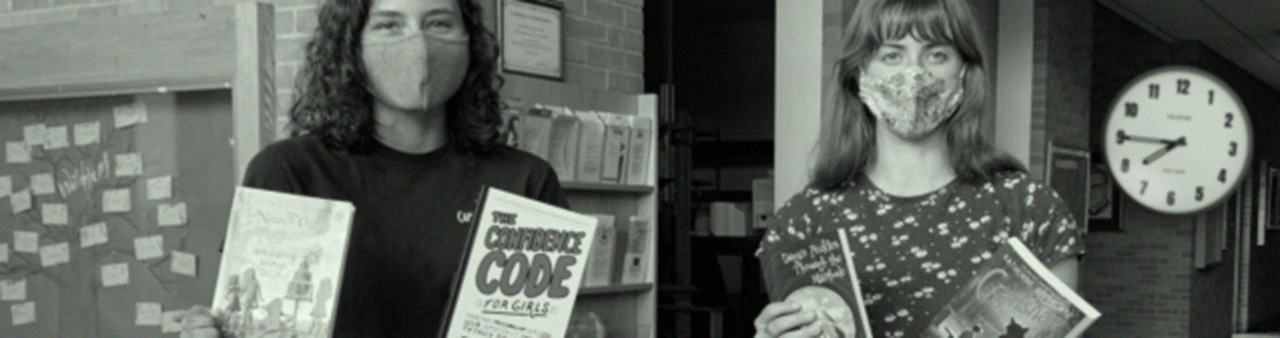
7 h 45 min
